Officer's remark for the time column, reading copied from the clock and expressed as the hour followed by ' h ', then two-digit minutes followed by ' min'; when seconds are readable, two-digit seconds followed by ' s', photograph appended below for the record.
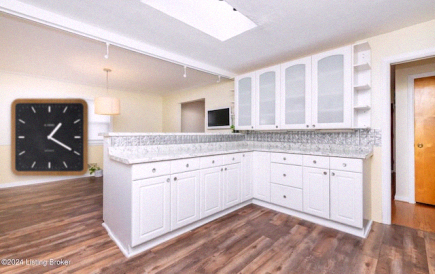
1 h 20 min
